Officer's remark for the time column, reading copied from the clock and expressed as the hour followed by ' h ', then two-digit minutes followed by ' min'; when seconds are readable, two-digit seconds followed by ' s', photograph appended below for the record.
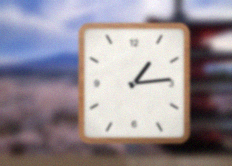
1 h 14 min
